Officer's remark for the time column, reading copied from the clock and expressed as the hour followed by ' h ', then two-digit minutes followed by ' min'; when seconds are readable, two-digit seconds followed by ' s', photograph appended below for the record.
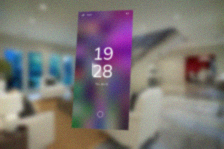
19 h 28 min
